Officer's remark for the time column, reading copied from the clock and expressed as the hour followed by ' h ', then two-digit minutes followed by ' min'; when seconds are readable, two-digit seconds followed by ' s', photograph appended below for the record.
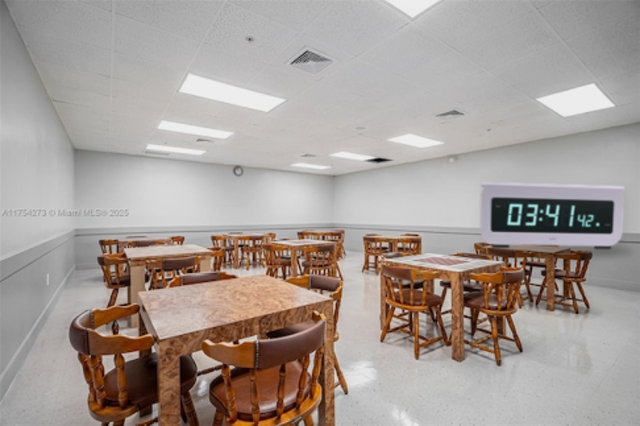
3 h 41 min 42 s
